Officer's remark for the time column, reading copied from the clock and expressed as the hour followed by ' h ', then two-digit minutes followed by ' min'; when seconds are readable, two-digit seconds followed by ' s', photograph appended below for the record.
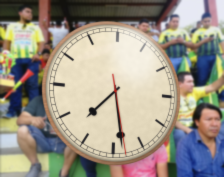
7 h 28 min 28 s
